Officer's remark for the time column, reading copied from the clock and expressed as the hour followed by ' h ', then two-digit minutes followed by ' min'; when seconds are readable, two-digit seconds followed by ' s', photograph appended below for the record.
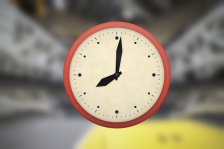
8 h 01 min
